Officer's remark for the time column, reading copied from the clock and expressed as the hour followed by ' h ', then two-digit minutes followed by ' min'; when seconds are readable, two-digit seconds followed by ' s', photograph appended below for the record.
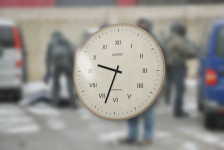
9 h 33 min
